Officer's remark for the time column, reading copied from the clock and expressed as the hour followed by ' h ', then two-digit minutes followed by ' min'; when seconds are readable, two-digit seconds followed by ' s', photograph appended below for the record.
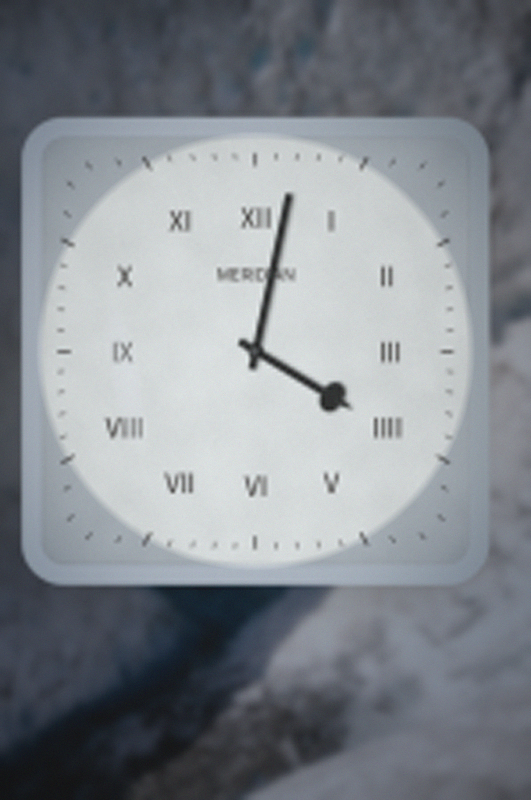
4 h 02 min
